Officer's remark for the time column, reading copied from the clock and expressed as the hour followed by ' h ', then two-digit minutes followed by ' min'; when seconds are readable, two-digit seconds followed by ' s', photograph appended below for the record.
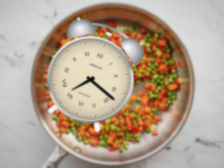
7 h 18 min
